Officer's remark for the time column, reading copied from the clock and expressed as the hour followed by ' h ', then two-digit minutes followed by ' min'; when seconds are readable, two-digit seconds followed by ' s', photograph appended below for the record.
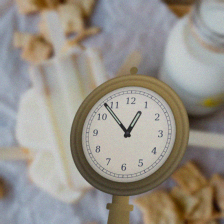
12 h 53 min
